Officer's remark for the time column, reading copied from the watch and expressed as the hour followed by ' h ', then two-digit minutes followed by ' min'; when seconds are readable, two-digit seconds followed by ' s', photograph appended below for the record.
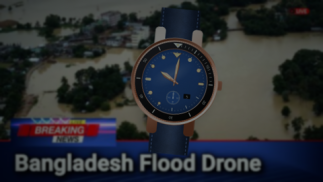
10 h 01 min
